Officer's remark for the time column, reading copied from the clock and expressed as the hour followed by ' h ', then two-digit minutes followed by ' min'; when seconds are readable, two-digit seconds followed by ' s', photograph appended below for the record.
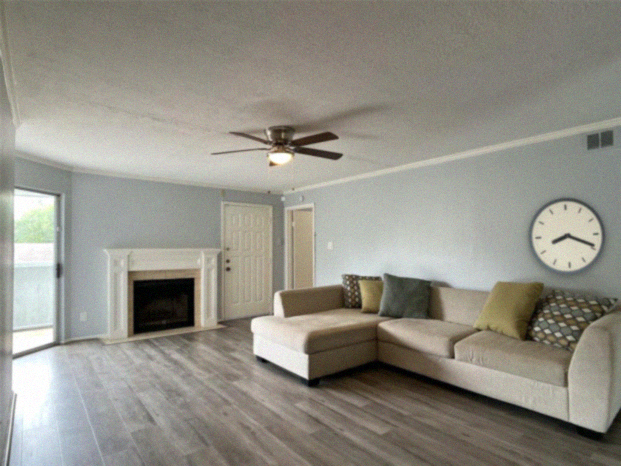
8 h 19 min
